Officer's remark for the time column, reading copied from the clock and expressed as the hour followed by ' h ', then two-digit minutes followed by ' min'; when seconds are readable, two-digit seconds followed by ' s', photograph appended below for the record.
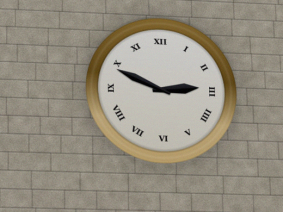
2 h 49 min
